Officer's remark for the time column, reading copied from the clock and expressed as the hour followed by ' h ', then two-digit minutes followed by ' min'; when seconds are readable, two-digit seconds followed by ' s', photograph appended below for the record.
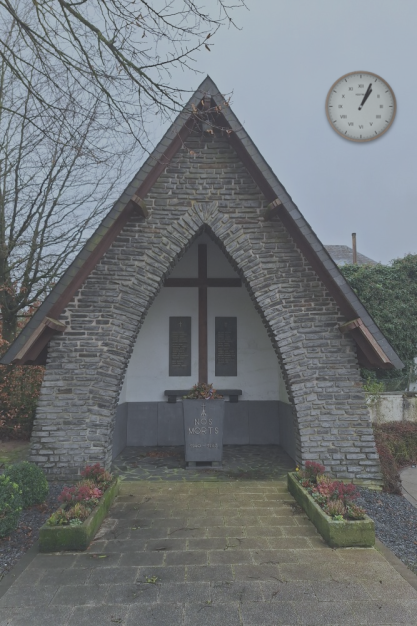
1 h 04 min
